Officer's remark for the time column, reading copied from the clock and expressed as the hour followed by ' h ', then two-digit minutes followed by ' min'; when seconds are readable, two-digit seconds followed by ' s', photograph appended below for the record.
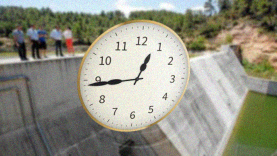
12 h 44 min
